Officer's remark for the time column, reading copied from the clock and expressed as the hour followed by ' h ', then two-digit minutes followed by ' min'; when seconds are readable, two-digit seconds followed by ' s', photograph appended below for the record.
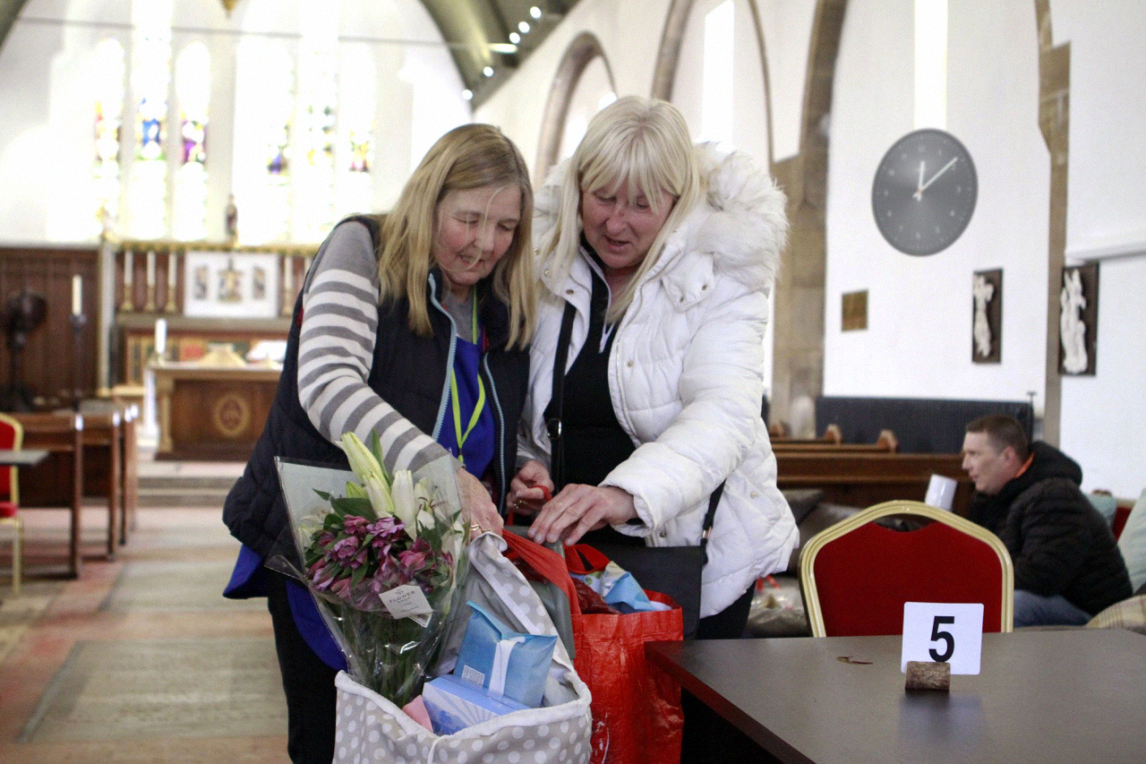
12 h 09 min
